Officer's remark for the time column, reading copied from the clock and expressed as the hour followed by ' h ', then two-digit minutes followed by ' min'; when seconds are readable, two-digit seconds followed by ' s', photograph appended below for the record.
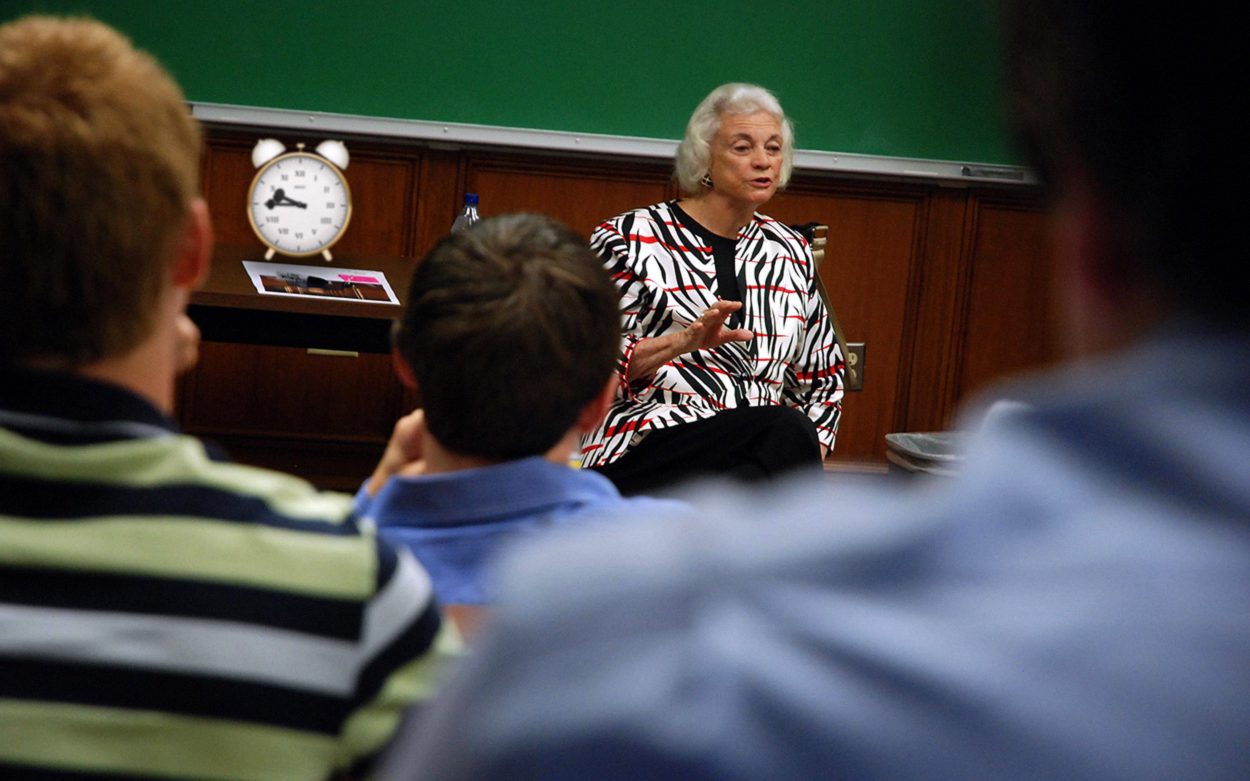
9 h 45 min
